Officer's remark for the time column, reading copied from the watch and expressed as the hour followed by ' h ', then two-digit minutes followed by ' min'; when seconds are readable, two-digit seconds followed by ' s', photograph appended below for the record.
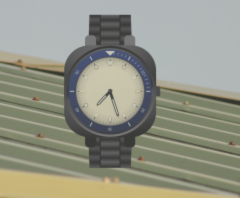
7 h 27 min
